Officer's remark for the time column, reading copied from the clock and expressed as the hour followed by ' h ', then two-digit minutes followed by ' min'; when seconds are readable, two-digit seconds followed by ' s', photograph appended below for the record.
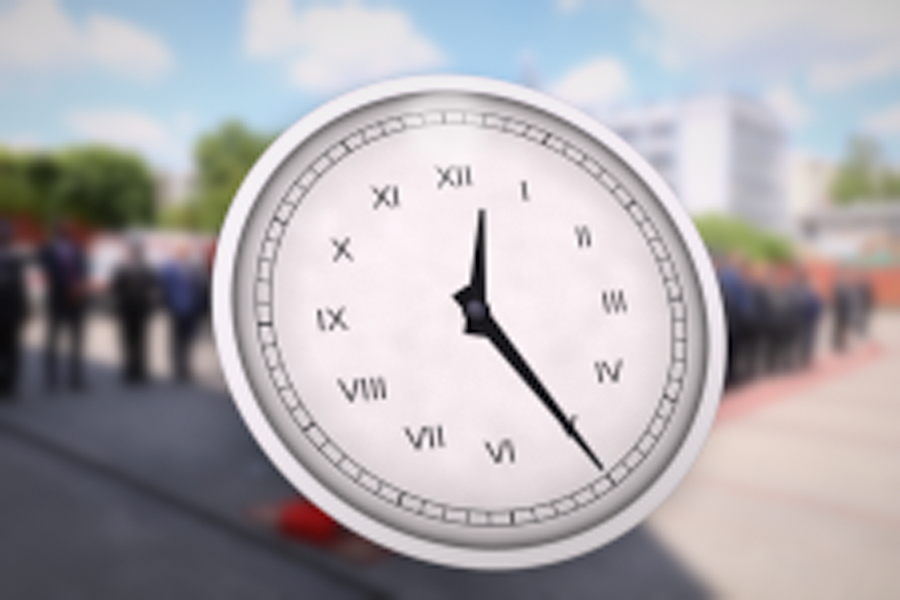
12 h 25 min
